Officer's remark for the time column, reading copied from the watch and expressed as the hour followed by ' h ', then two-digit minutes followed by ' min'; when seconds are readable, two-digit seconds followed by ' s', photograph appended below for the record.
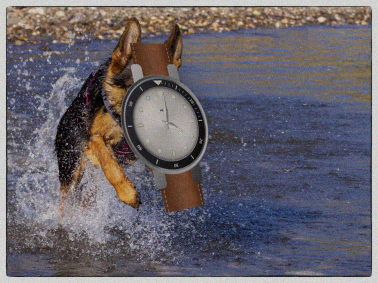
4 h 01 min
